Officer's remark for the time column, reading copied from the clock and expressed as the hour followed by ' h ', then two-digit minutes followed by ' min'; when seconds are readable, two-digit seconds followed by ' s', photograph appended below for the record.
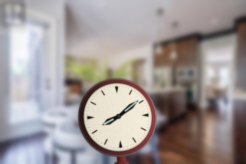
8 h 09 min
